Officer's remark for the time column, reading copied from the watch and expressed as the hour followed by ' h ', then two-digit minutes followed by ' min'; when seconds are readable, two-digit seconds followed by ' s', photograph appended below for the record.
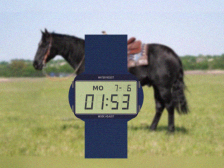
1 h 53 min
